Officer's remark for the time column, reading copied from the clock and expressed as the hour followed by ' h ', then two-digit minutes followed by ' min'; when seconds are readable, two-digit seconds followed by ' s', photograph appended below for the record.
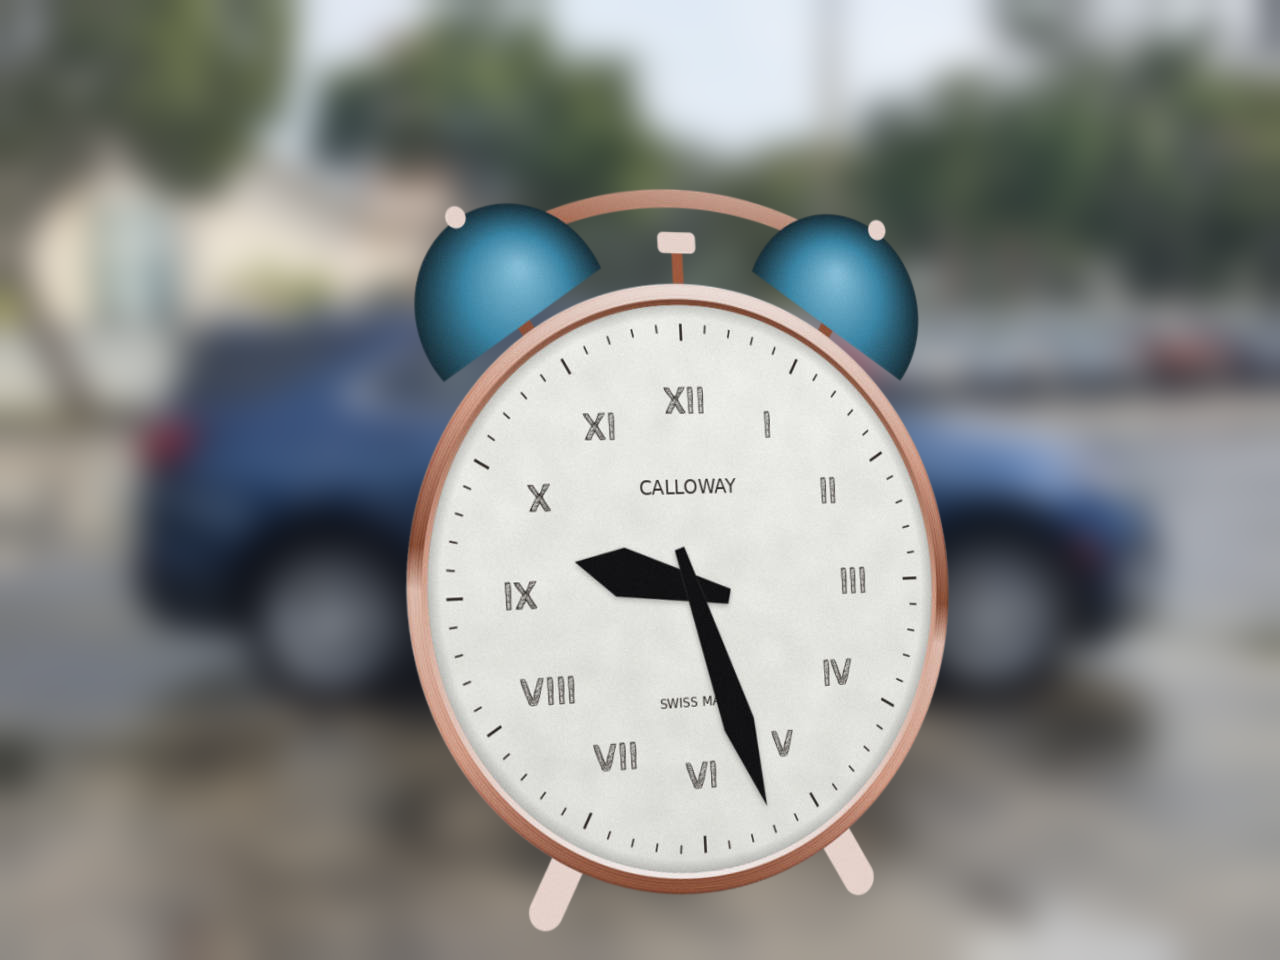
9 h 27 min
